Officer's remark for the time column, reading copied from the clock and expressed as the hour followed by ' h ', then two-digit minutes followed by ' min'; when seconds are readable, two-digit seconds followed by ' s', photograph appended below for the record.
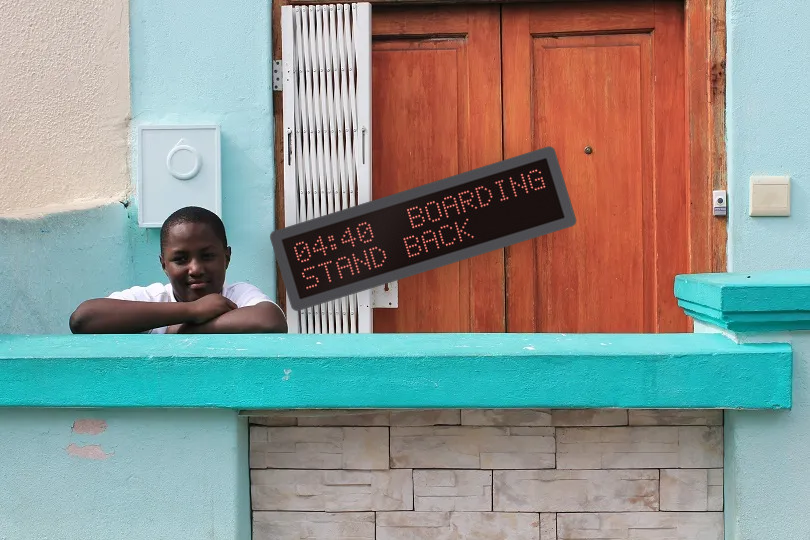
4 h 40 min
